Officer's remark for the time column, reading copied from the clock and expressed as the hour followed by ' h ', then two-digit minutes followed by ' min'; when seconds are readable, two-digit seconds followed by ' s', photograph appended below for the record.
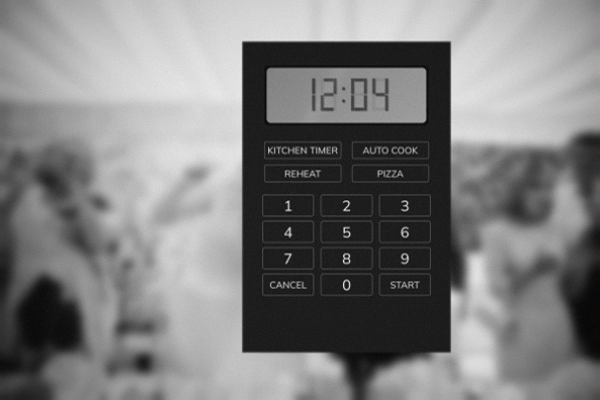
12 h 04 min
